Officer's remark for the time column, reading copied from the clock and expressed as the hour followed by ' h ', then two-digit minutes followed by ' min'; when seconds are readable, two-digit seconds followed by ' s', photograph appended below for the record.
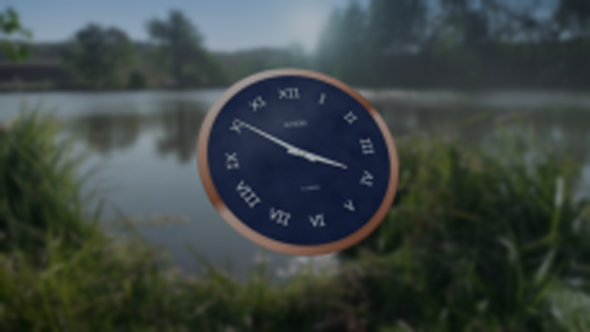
3 h 51 min
